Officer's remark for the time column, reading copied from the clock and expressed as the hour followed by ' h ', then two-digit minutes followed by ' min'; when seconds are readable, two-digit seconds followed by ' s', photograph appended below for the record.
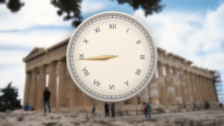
8 h 44 min
